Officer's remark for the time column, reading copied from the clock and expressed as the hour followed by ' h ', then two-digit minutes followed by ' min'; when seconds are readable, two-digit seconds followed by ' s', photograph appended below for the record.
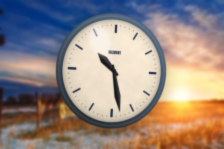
10 h 28 min
